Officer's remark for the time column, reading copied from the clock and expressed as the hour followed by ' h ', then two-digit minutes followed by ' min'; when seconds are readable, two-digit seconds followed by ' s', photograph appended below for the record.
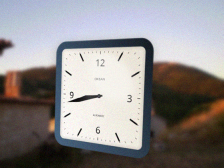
8 h 43 min
